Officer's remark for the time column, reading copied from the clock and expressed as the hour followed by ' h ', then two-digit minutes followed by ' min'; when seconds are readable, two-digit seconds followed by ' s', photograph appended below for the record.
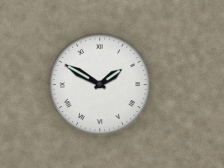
1 h 50 min
